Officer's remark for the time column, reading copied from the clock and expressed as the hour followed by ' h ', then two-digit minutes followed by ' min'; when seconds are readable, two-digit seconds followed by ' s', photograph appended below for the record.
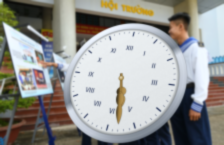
5 h 28 min
